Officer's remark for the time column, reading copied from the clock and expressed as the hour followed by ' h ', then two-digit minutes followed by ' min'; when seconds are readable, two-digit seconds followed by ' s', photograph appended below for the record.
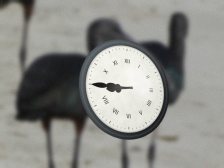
8 h 45 min
